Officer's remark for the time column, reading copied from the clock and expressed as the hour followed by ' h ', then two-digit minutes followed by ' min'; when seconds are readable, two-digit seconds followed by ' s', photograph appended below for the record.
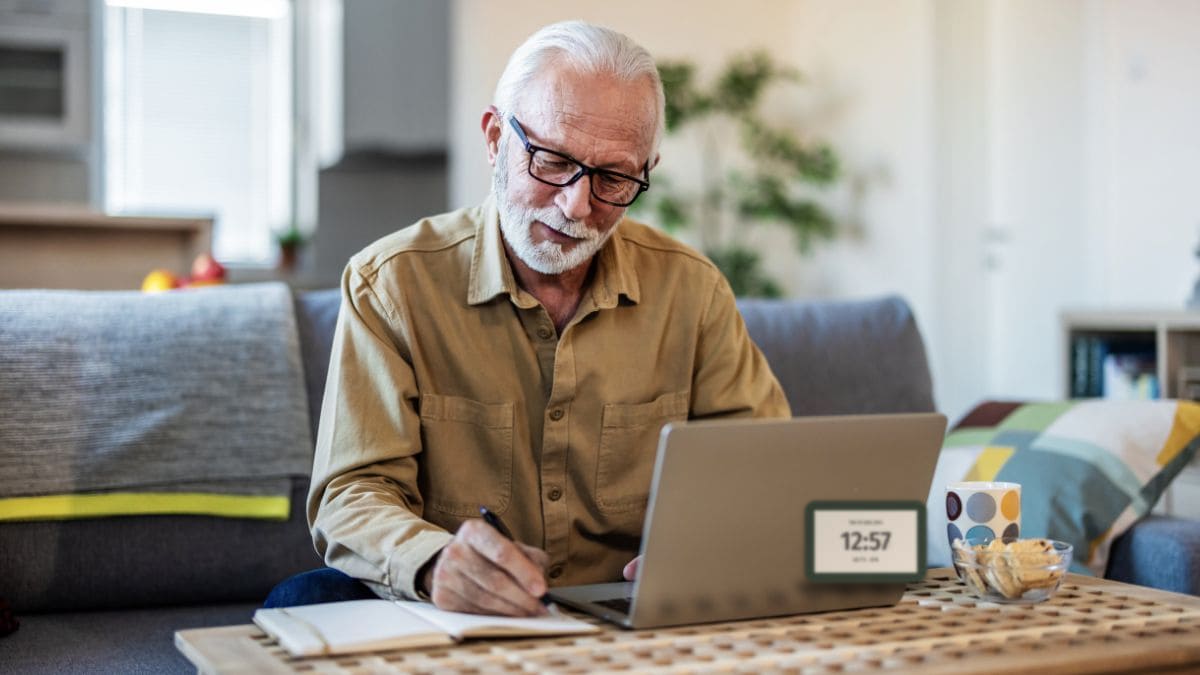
12 h 57 min
